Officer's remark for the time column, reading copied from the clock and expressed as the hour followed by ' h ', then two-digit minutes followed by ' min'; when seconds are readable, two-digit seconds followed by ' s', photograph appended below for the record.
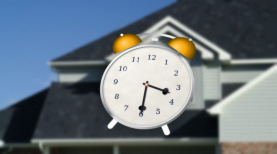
3 h 30 min
